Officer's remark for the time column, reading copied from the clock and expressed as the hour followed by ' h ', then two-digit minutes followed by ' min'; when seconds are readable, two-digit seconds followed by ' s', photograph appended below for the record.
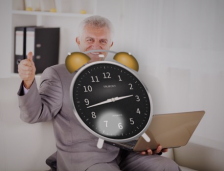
2 h 43 min
